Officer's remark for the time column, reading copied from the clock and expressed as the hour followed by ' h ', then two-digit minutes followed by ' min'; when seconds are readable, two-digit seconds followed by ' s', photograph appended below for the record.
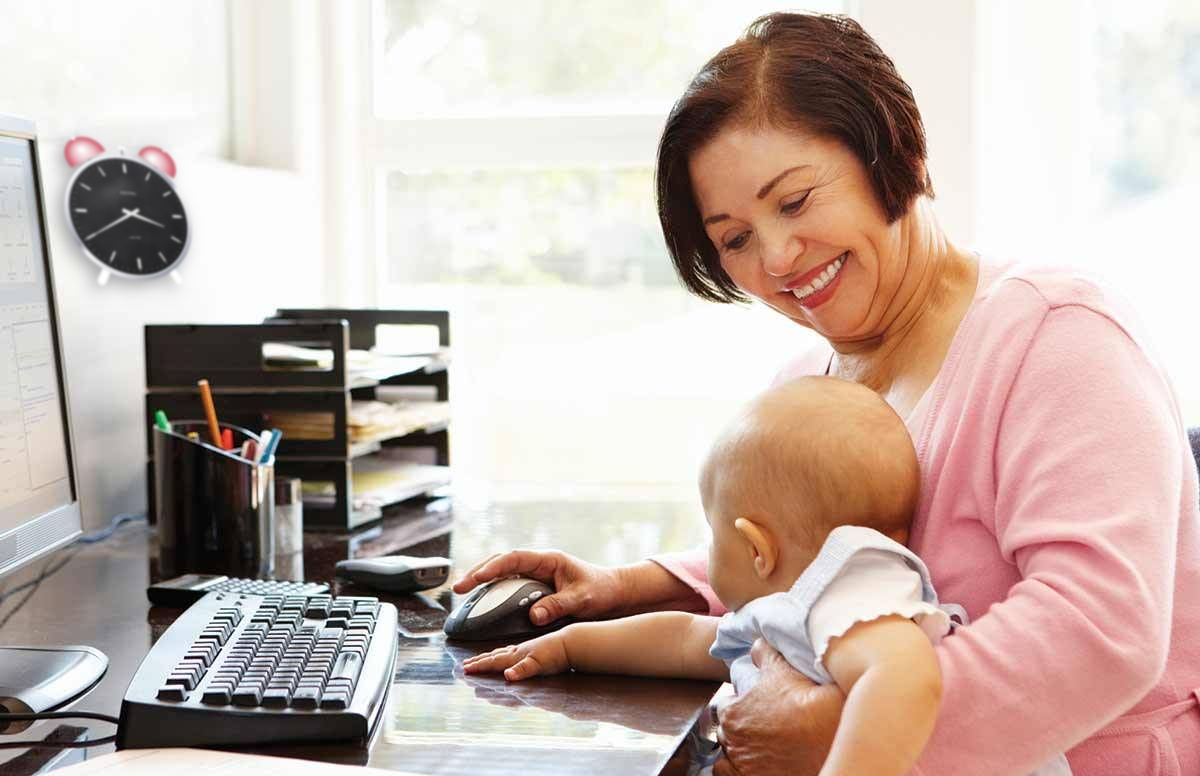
3 h 40 min
